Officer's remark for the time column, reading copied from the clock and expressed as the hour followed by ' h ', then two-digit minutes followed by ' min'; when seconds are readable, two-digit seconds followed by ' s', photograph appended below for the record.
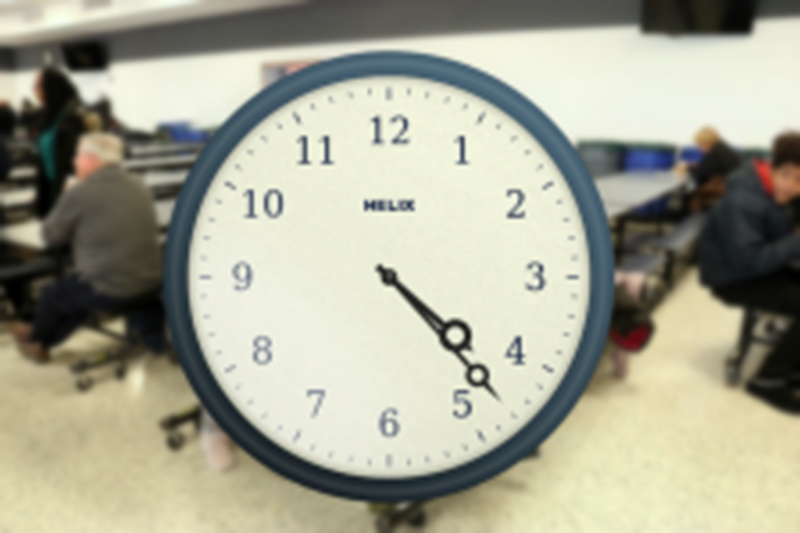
4 h 23 min
